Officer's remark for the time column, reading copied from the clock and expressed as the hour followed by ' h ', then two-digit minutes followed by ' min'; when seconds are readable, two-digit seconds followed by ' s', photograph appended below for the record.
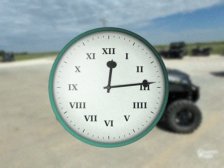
12 h 14 min
